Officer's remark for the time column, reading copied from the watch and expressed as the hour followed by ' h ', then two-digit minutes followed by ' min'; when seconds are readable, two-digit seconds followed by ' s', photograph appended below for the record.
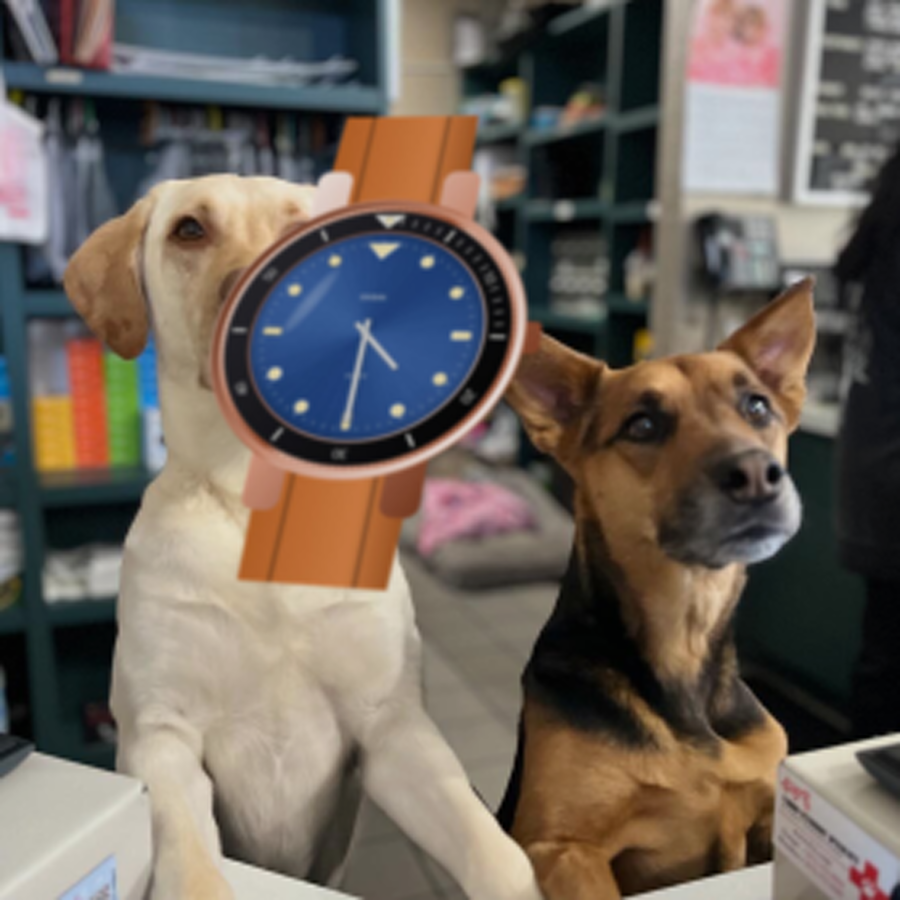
4 h 30 min
